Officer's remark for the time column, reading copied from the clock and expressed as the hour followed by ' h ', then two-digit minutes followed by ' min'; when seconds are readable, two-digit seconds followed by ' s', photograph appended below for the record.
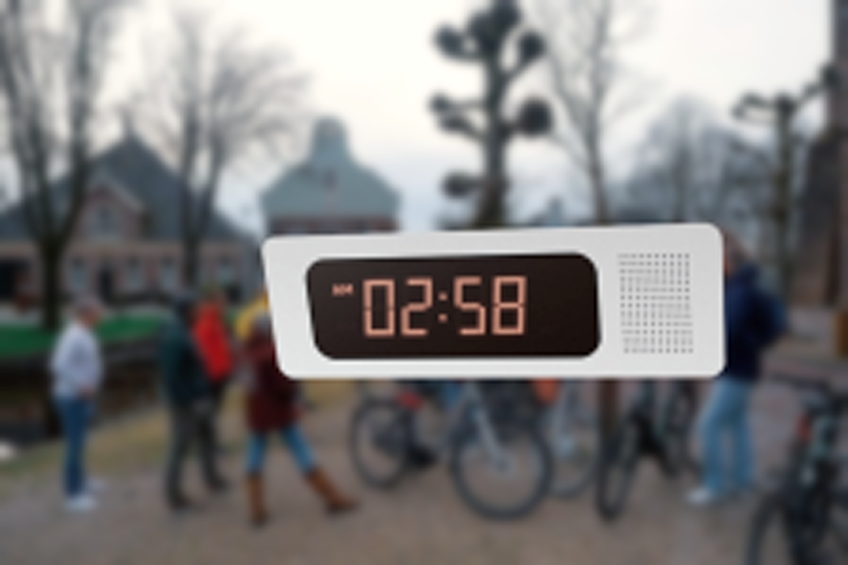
2 h 58 min
